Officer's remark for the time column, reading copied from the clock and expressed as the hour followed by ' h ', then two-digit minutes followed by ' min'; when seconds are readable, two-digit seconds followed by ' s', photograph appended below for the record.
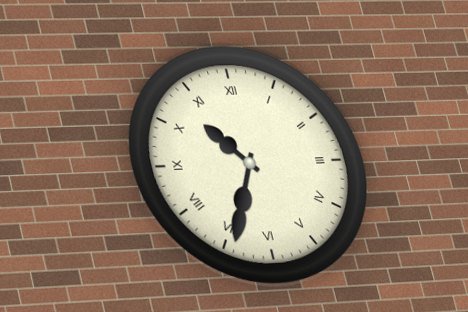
10 h 34 min
